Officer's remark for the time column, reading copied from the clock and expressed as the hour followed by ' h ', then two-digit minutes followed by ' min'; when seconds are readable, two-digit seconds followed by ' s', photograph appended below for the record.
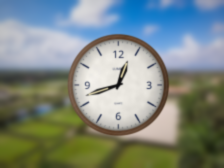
12 h 42 min
